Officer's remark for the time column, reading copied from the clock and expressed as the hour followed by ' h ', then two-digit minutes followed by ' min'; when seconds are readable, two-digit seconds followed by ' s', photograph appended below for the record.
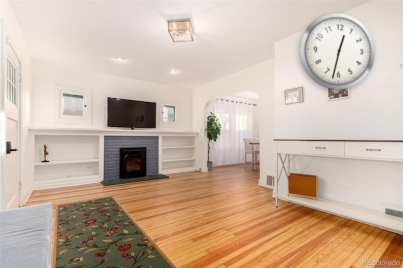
12 h 32 min
